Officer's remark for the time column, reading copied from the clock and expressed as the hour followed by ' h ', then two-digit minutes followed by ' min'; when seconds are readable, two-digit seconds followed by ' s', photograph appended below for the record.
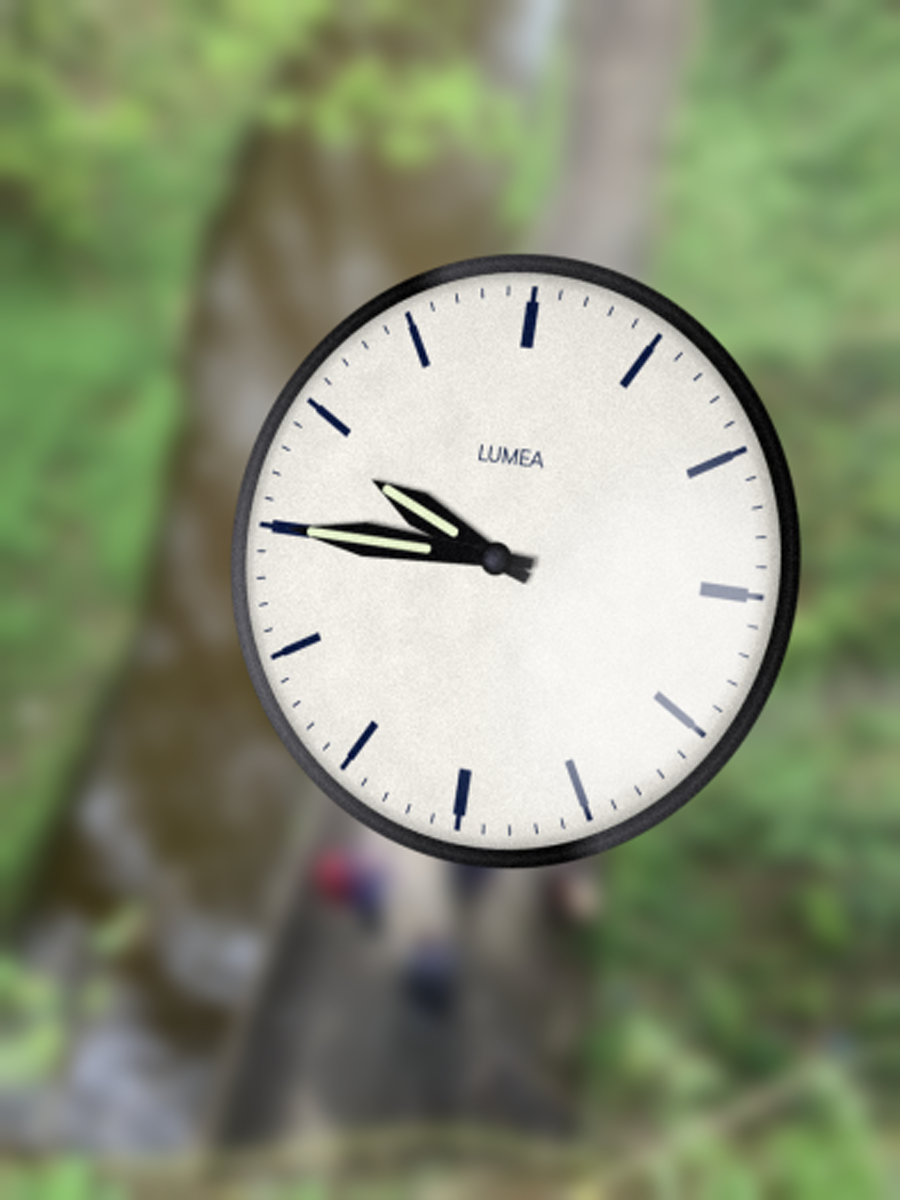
9 h 45 min
